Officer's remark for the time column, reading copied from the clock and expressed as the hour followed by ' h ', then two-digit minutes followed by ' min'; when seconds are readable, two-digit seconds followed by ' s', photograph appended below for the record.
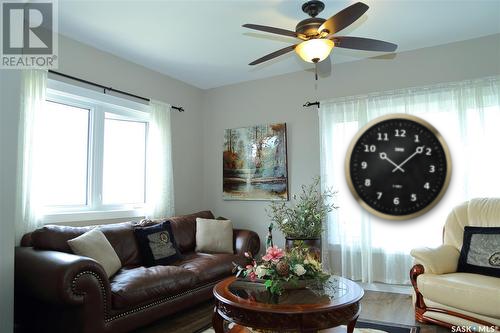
10 h 08 min
